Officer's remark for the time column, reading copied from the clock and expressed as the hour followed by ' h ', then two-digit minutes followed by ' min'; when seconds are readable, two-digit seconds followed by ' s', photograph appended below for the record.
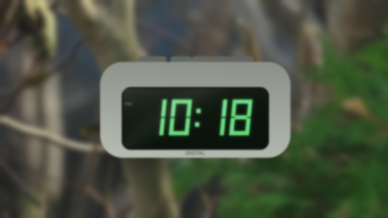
10 h 18 min
